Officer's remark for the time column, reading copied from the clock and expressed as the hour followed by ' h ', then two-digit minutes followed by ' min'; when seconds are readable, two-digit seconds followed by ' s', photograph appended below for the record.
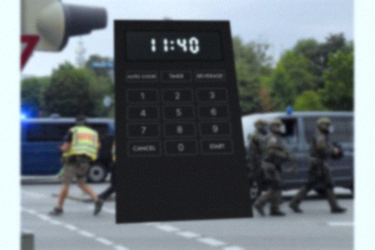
11 h 40 min
